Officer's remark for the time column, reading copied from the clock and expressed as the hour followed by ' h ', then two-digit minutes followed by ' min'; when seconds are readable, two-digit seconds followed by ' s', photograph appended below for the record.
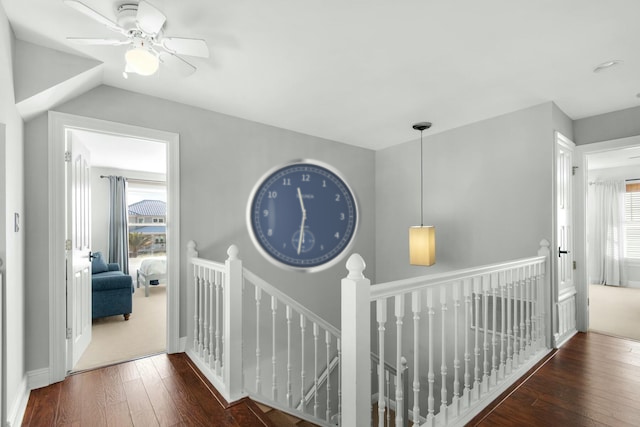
11 h 31 min
